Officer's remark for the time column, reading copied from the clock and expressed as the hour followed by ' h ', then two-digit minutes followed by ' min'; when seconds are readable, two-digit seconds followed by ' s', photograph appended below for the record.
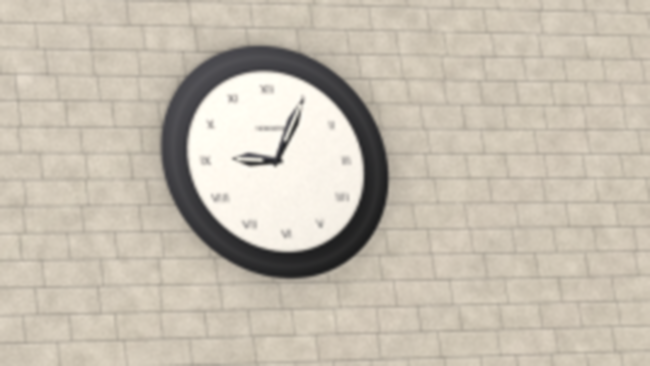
9 h 05 min
